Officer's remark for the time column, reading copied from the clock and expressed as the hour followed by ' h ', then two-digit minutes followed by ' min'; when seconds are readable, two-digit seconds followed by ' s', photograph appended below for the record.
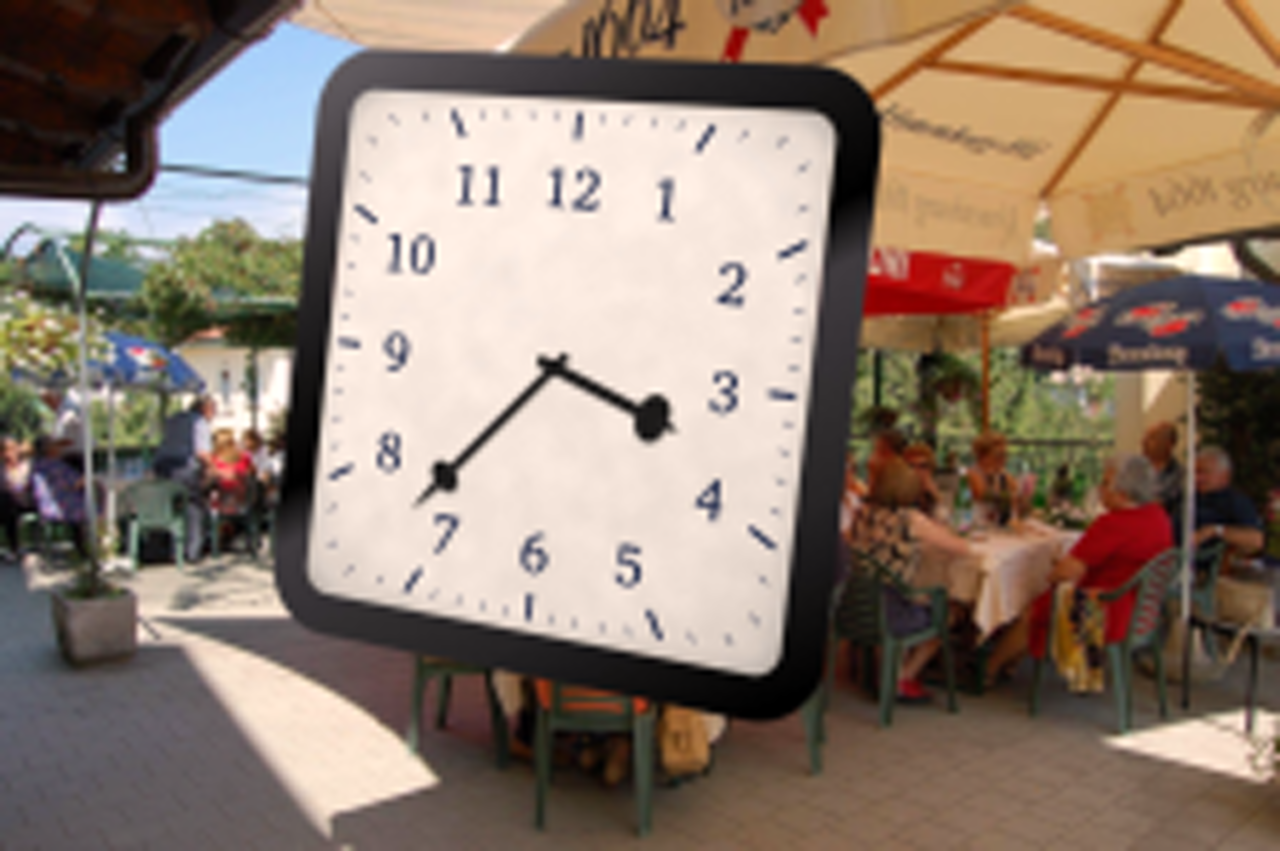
3 h 37 min
